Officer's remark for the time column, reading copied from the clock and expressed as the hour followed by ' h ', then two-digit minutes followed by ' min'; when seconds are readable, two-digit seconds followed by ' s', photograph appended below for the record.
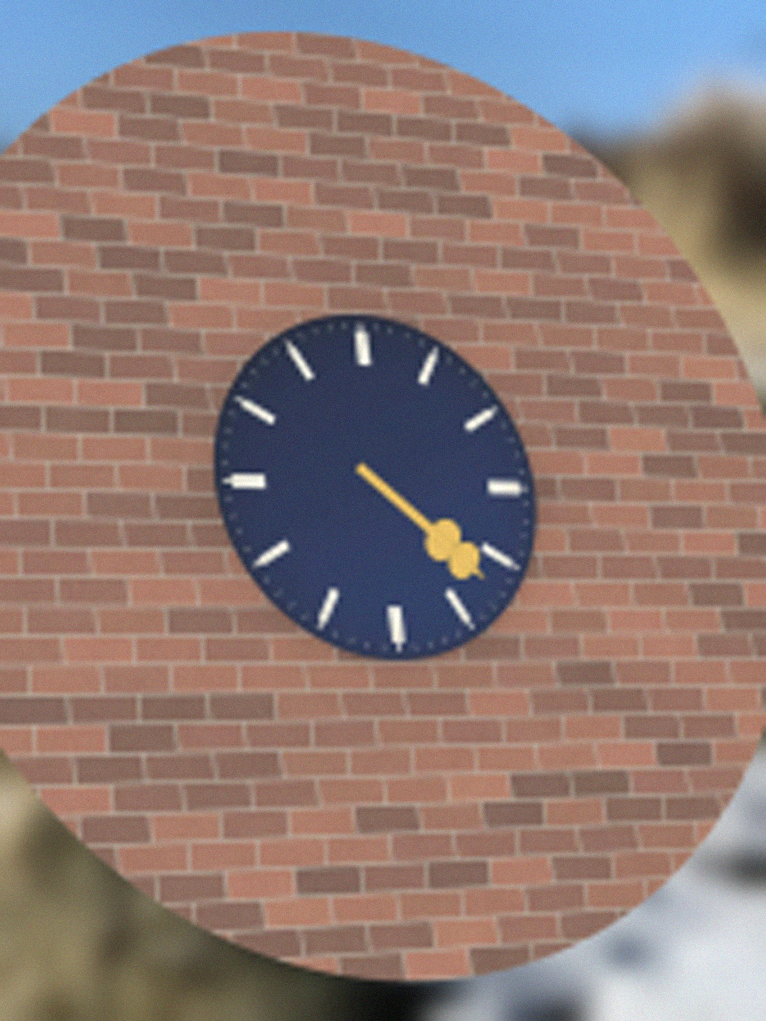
4 h 22 min
